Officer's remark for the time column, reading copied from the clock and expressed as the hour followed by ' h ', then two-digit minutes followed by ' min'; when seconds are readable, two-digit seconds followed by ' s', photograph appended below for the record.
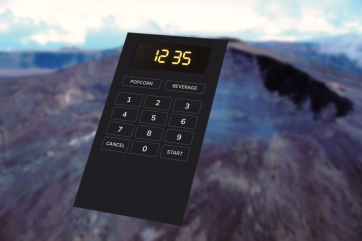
12 h 35 min
